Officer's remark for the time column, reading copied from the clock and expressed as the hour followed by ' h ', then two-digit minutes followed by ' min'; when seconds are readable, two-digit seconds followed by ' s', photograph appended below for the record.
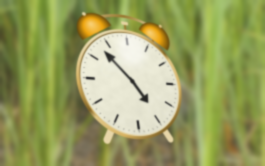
4 h 53 min
